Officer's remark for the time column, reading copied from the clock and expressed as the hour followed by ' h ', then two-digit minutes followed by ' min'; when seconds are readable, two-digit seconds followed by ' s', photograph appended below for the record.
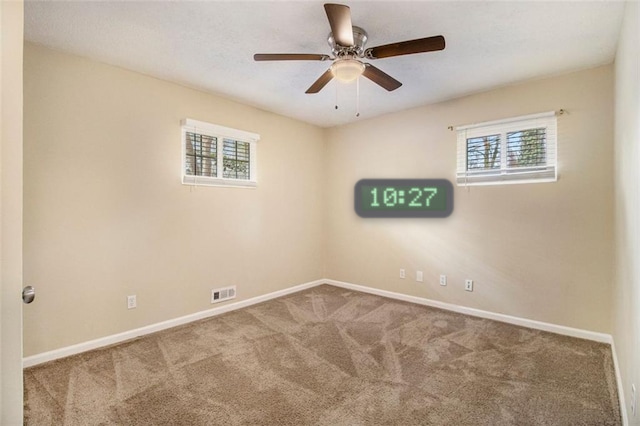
10 h 27 min
